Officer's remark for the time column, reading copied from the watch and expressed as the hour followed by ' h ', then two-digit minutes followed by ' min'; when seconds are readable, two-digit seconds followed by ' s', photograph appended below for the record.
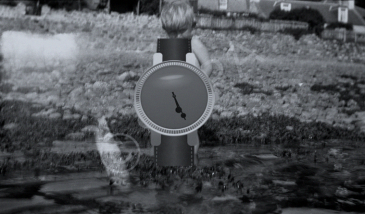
5 h 26 min
